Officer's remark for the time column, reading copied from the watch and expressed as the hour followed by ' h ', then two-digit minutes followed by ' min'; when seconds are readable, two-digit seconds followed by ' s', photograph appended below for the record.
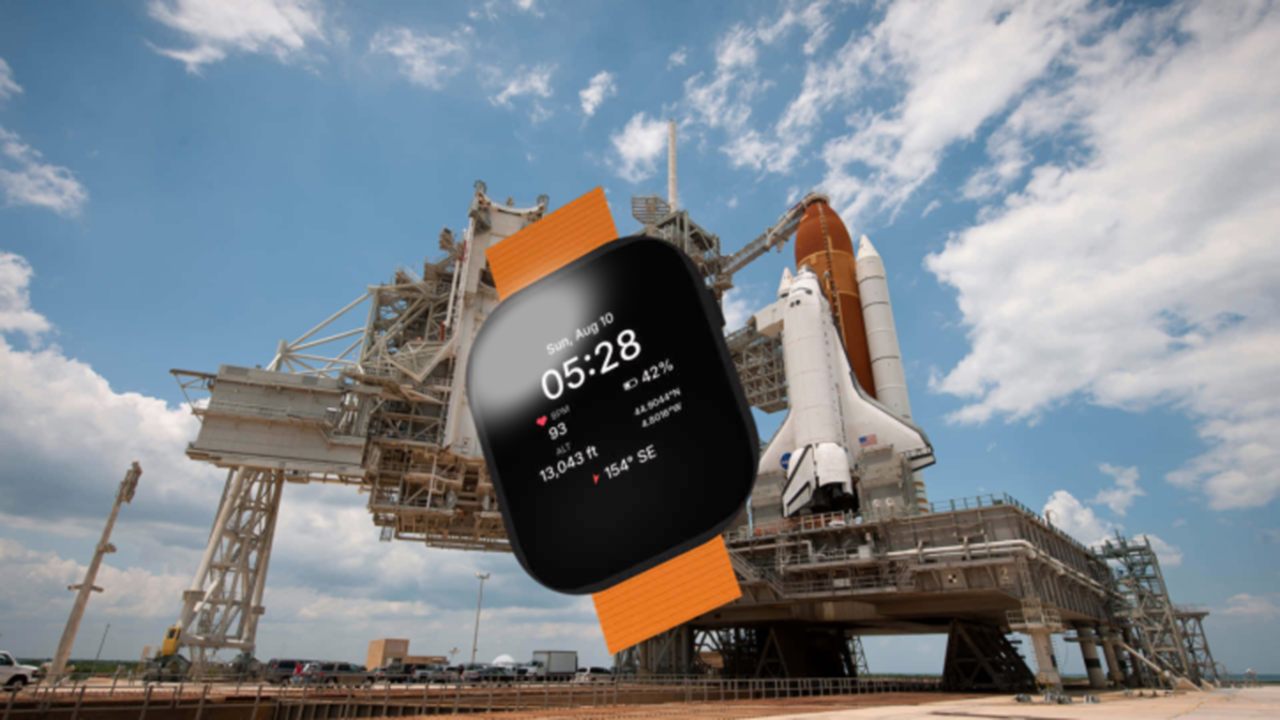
5 h 28 min
